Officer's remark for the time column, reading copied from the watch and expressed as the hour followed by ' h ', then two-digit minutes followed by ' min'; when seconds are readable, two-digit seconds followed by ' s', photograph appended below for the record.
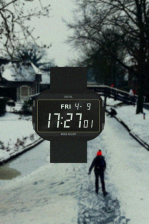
17 h 27 min 01 s
